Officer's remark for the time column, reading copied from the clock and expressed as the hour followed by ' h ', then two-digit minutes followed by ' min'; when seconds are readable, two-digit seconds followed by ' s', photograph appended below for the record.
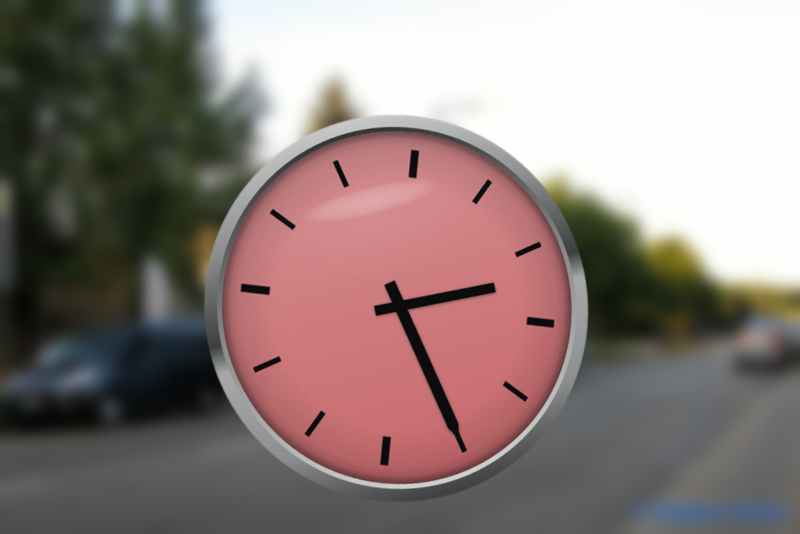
2 h 25 min
